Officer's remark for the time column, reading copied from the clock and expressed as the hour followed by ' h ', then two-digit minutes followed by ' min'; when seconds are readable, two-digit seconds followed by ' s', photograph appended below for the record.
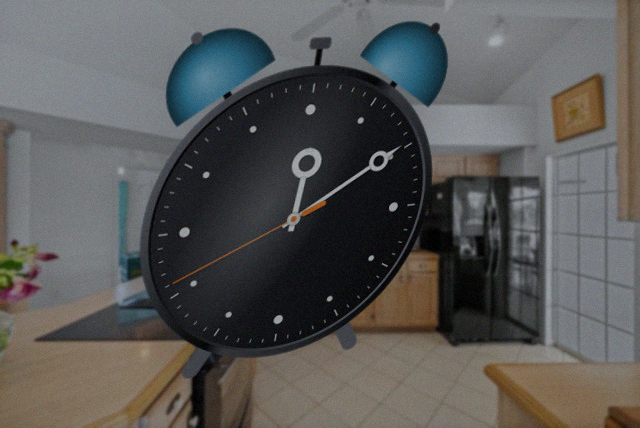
12 h 09 min 41 s
